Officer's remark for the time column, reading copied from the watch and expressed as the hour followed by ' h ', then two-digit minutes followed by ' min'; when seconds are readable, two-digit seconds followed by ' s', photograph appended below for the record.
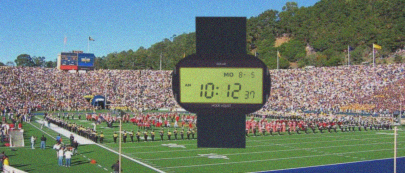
10 h 12 min
